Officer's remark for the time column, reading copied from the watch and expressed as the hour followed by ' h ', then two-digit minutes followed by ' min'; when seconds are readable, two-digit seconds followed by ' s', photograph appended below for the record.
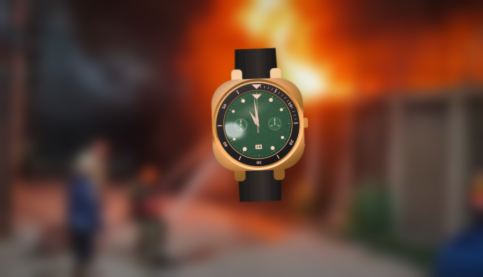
10 h 59 min
